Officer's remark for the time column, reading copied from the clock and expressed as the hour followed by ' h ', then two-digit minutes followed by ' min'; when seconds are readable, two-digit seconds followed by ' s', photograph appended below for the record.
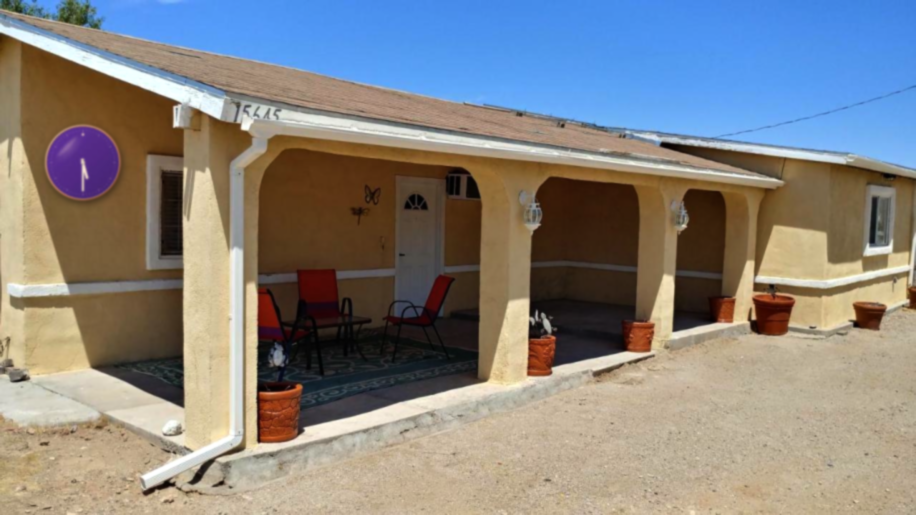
5 h 30 min
